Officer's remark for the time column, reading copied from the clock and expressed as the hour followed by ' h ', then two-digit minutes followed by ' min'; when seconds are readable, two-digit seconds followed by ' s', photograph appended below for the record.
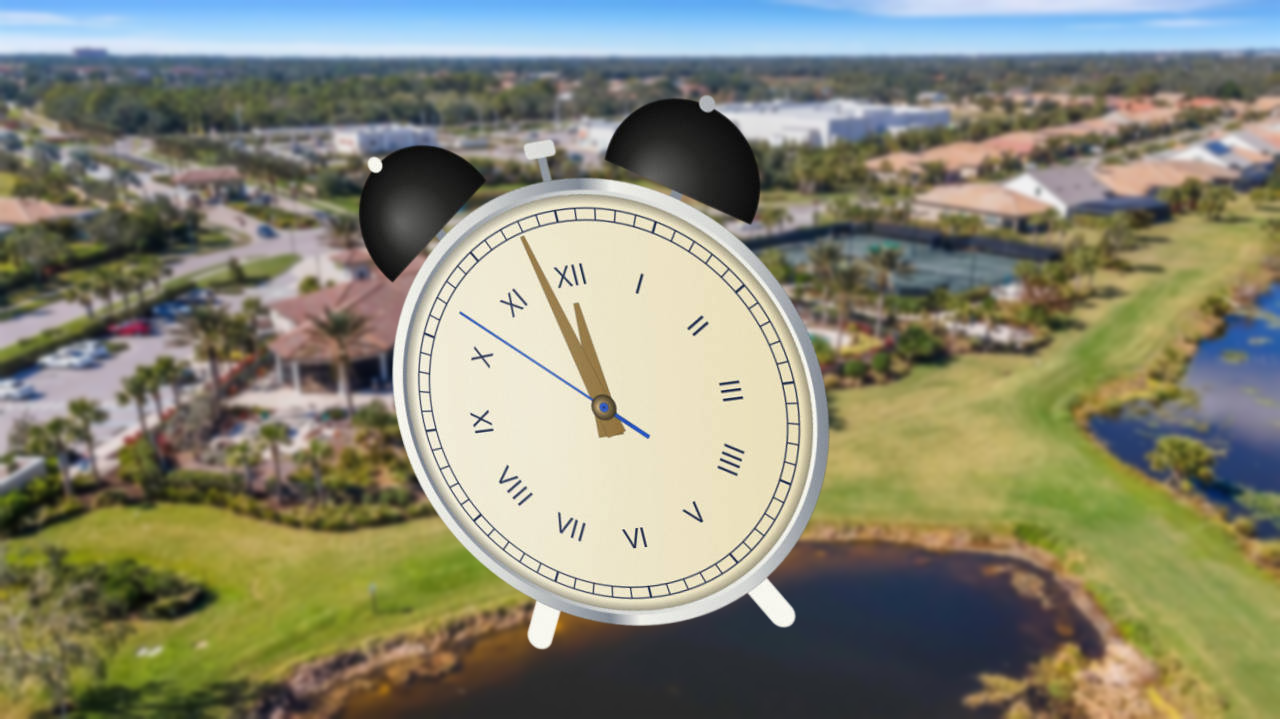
11 h 57 min 52 s
